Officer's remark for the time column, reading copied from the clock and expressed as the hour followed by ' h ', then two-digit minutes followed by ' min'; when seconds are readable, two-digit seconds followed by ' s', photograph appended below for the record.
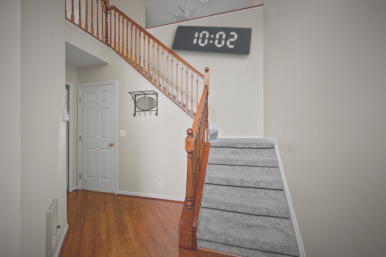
10 h 02 min
